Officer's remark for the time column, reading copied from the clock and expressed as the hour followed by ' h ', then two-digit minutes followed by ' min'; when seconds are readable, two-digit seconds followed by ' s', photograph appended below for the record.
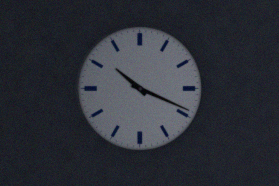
10 h 19 min
